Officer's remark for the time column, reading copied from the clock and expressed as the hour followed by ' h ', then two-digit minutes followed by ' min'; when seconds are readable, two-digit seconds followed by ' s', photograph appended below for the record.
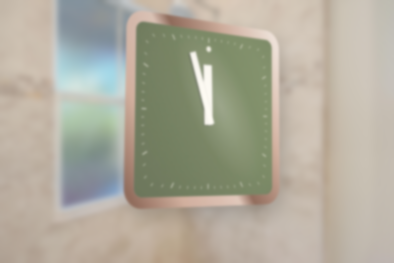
11 h 57 min
